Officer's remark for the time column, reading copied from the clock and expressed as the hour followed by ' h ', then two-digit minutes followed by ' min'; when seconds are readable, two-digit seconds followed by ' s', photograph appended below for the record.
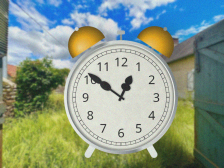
12 h 51 min
